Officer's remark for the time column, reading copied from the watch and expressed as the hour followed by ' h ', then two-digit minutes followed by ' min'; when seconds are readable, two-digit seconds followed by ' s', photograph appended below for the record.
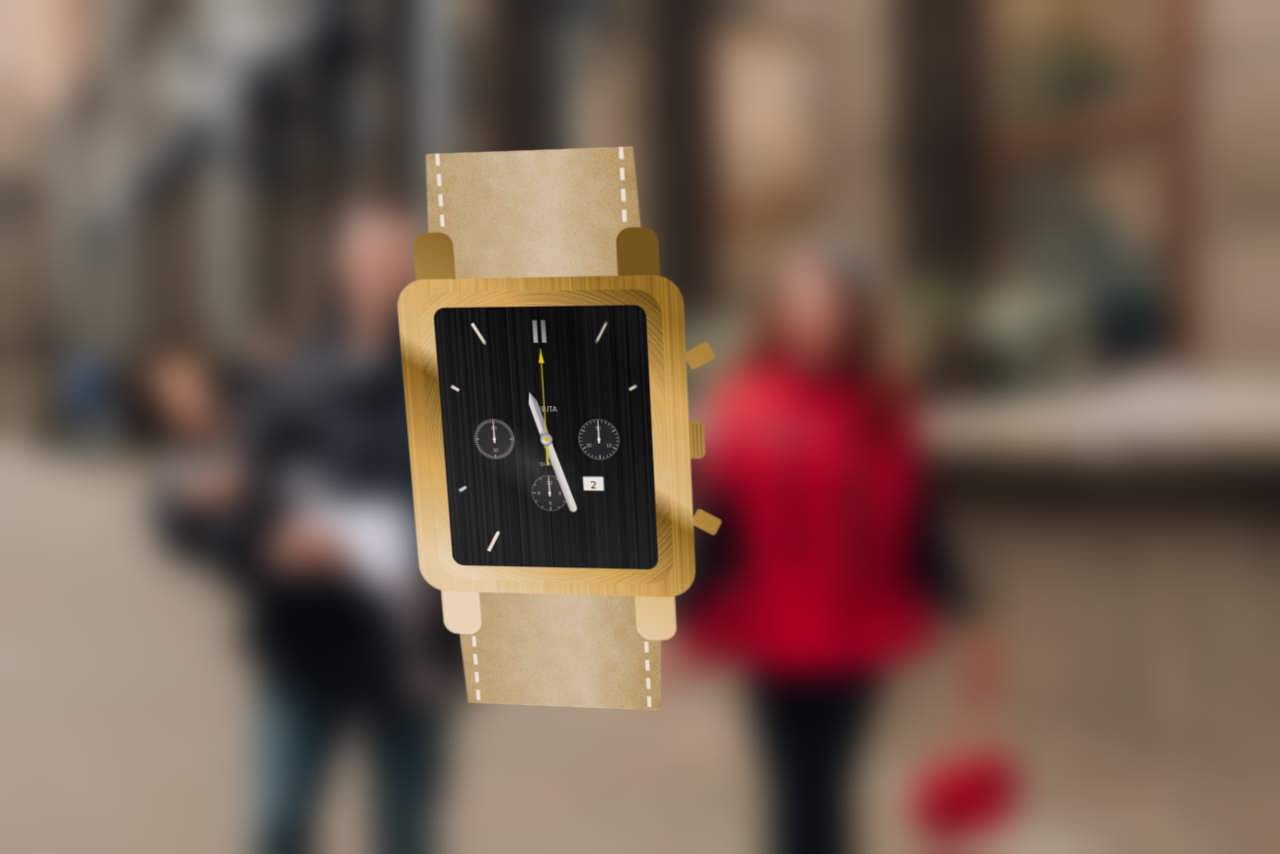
11 h 27 min
